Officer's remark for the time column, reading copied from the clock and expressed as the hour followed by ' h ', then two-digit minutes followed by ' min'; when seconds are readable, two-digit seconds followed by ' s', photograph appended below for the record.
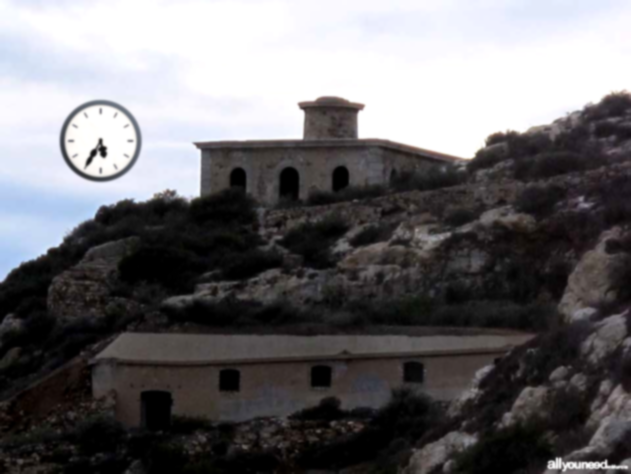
5 h 35 min
